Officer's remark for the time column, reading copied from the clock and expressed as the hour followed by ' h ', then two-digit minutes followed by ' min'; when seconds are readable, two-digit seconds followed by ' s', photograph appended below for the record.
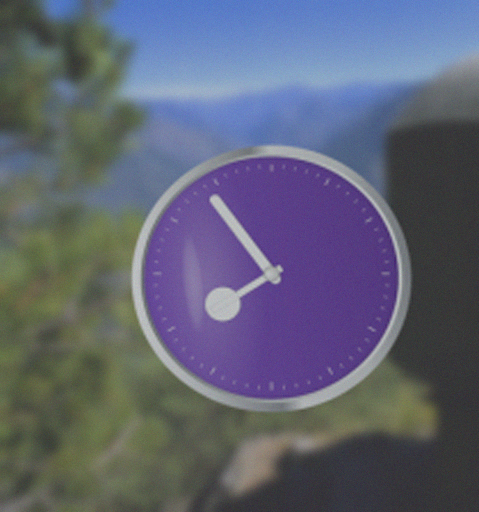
7 h 54 min
